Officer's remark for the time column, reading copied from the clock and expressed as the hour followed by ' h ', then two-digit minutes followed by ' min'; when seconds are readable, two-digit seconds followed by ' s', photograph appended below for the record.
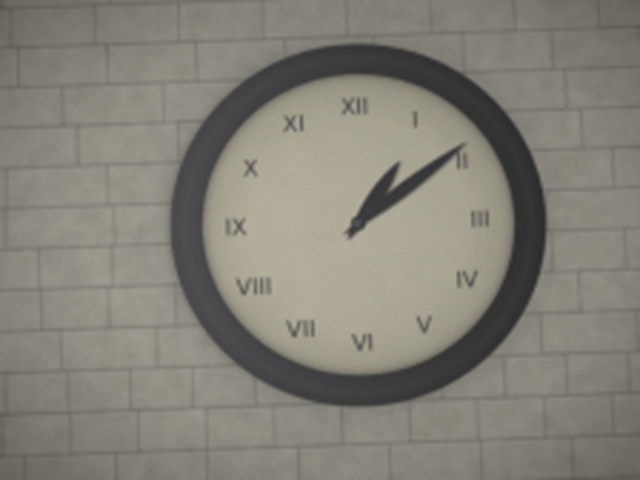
1 h 09 min
